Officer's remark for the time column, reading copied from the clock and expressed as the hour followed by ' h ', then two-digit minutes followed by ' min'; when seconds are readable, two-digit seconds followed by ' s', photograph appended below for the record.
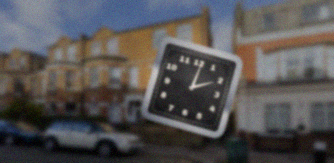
2 h 01 min
